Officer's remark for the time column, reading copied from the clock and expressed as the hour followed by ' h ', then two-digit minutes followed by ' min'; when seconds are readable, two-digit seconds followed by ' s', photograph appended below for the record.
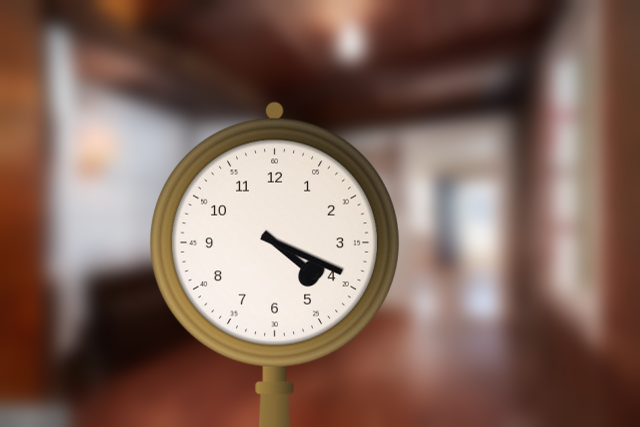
4 h 19 min
